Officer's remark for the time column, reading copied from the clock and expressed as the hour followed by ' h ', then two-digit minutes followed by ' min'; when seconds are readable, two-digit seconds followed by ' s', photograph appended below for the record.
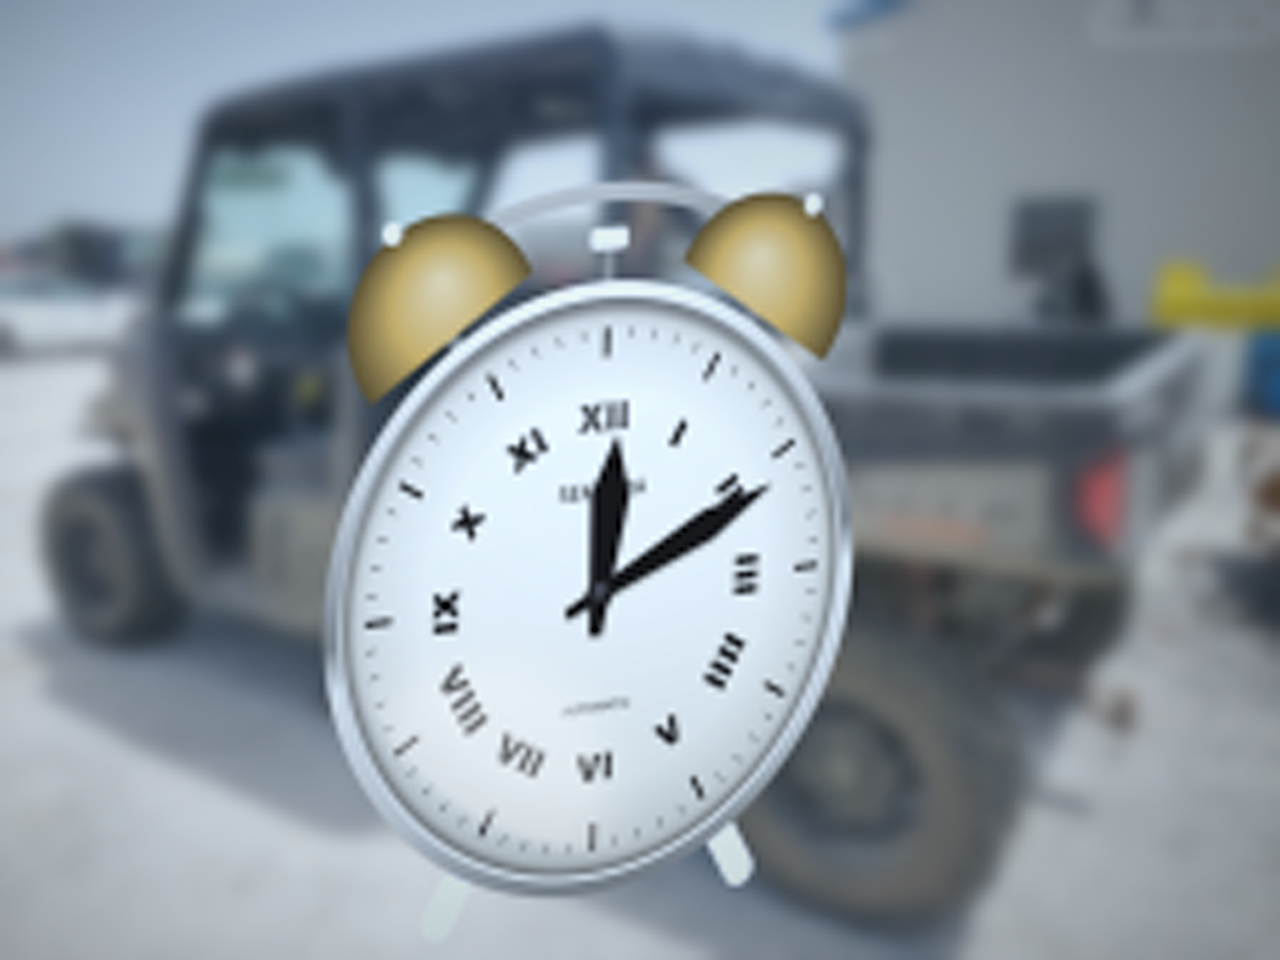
12 h 11 min
